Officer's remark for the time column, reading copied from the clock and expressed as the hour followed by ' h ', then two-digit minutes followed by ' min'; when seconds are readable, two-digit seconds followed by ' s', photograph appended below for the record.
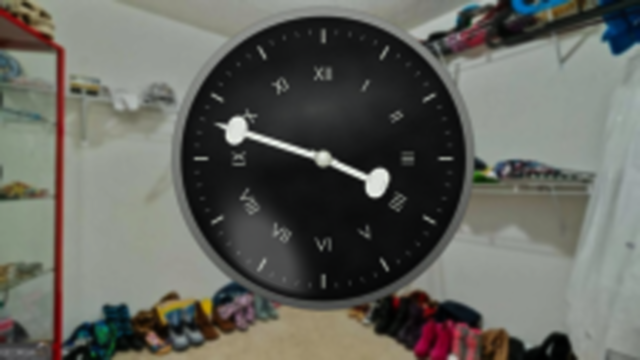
3 h 48 min
